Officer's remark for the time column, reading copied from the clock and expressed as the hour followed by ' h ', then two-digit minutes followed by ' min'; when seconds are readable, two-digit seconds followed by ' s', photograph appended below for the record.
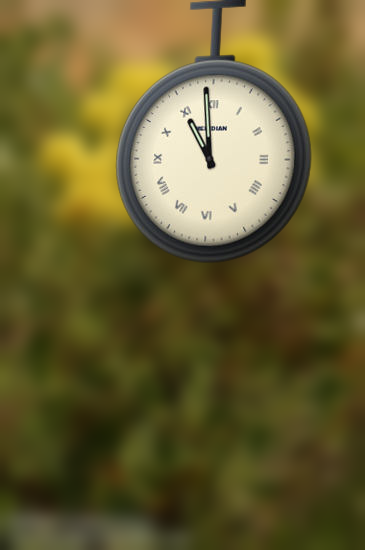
10 h 59 min
